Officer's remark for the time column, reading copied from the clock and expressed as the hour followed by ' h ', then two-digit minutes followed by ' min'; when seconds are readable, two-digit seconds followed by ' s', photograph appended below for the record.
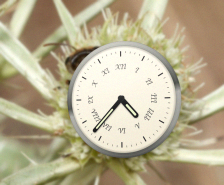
4 h 37 min
